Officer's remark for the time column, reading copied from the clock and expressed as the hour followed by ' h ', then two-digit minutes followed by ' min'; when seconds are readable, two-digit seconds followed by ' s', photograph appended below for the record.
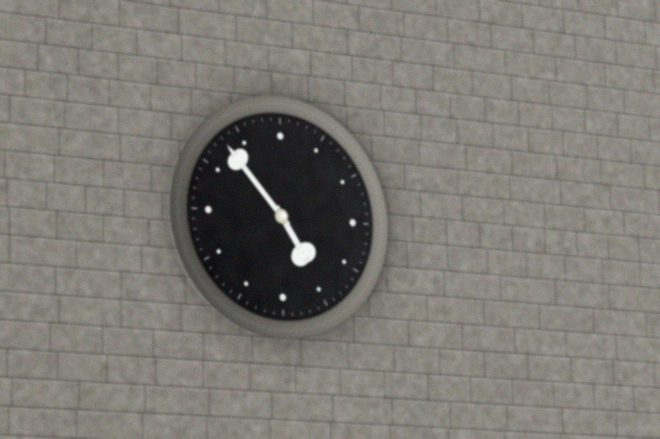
4 h 53 min
